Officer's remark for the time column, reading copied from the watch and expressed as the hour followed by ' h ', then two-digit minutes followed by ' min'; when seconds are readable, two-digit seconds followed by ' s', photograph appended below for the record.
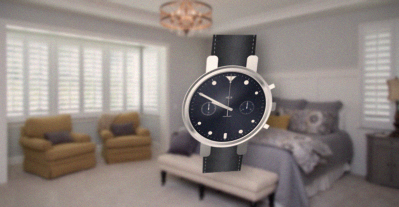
9 h 50 min
